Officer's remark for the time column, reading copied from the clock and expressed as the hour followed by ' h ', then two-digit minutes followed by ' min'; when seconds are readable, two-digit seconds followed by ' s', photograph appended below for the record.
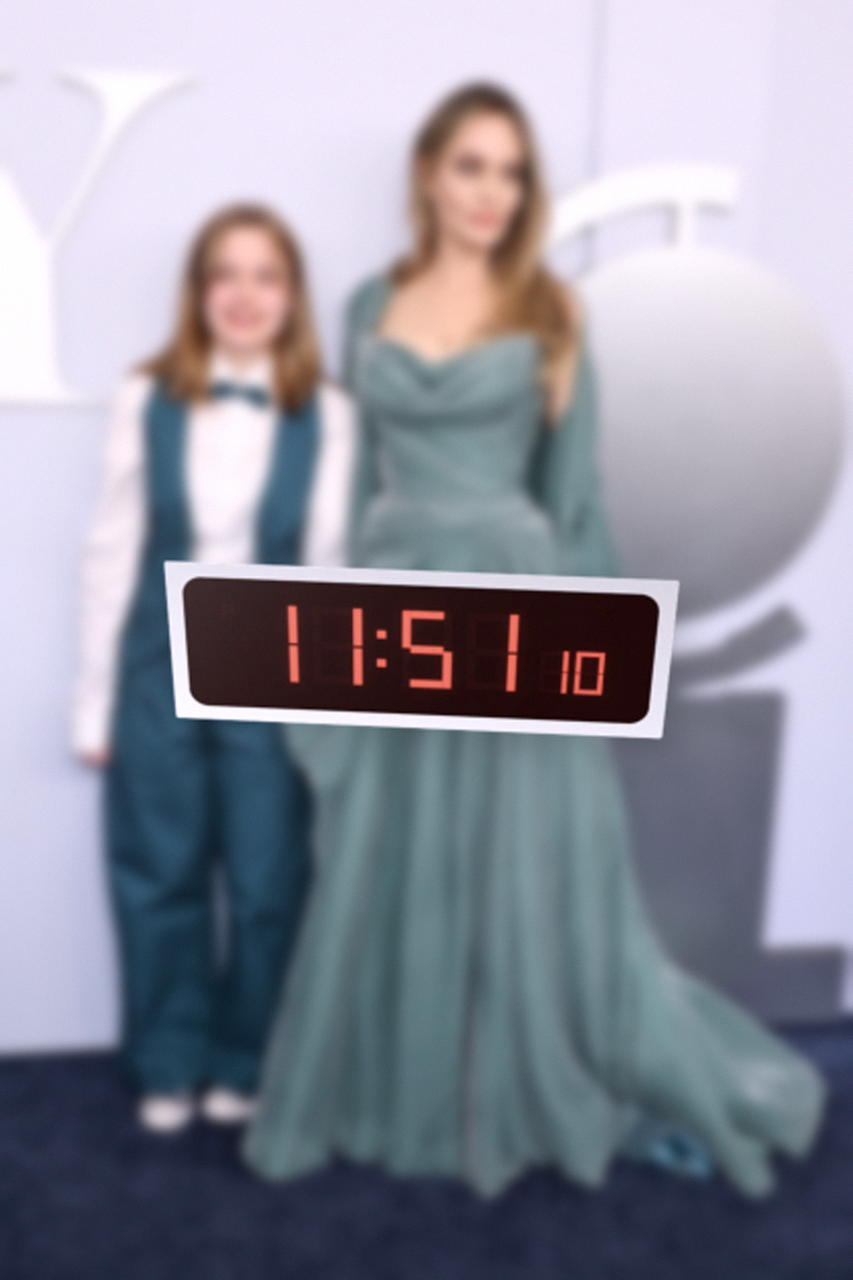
11 h 51 min 10 s
